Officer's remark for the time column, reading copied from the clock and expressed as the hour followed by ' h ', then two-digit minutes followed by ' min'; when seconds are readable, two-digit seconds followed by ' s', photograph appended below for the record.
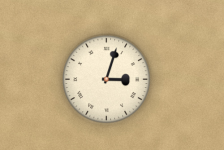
3 h 03 min
